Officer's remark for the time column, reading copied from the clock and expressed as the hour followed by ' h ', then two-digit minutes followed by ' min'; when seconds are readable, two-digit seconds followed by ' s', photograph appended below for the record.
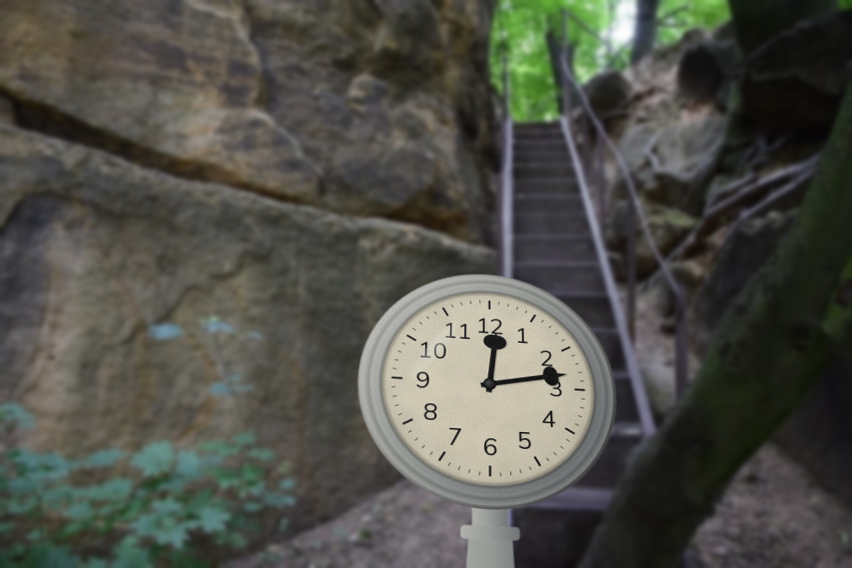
12 h 13 min
